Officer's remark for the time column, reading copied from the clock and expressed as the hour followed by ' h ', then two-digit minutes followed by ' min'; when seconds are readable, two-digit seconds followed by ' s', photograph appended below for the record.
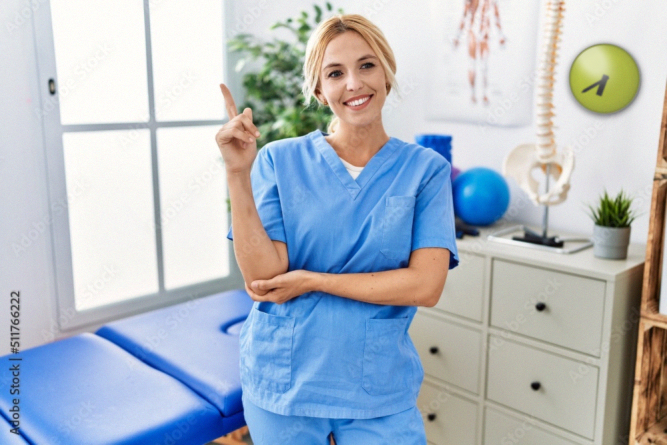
6 h 40 min
